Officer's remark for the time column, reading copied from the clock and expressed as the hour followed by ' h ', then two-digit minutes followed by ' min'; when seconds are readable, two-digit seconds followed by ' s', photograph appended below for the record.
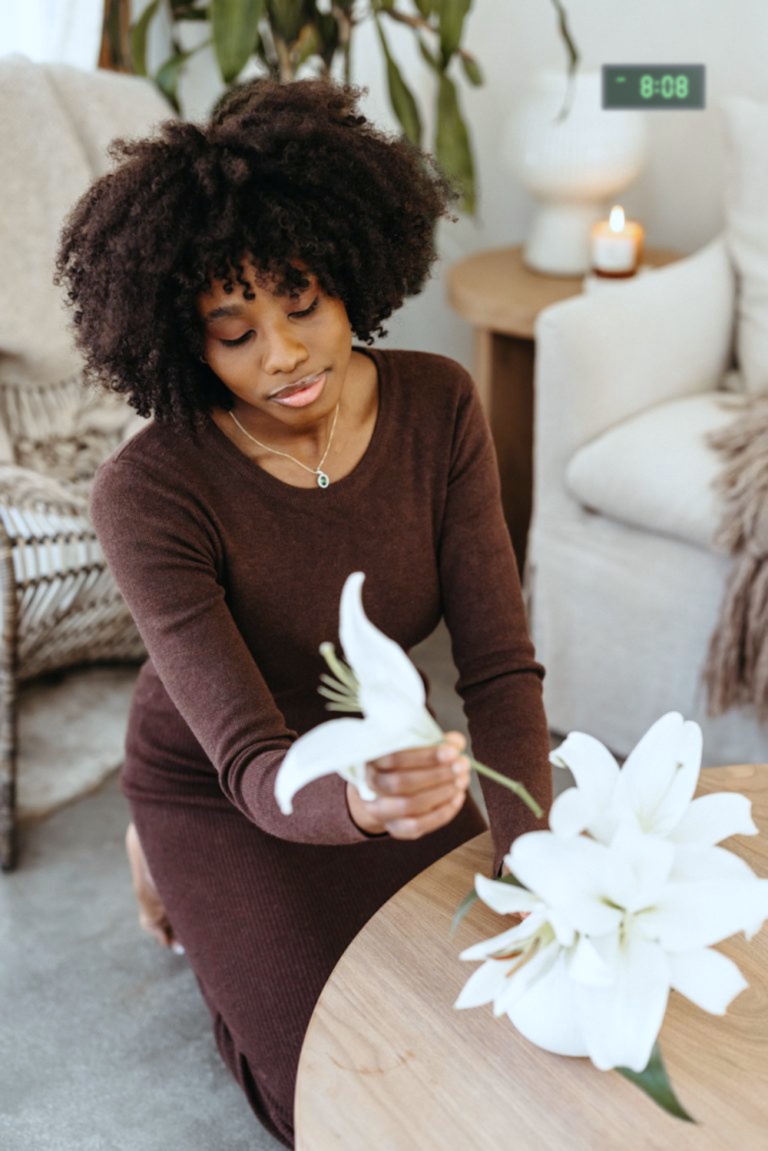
8 h 08 min
